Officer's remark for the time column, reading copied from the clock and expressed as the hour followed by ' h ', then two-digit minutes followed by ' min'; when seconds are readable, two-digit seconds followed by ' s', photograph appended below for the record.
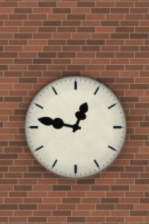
12 h 47 min
